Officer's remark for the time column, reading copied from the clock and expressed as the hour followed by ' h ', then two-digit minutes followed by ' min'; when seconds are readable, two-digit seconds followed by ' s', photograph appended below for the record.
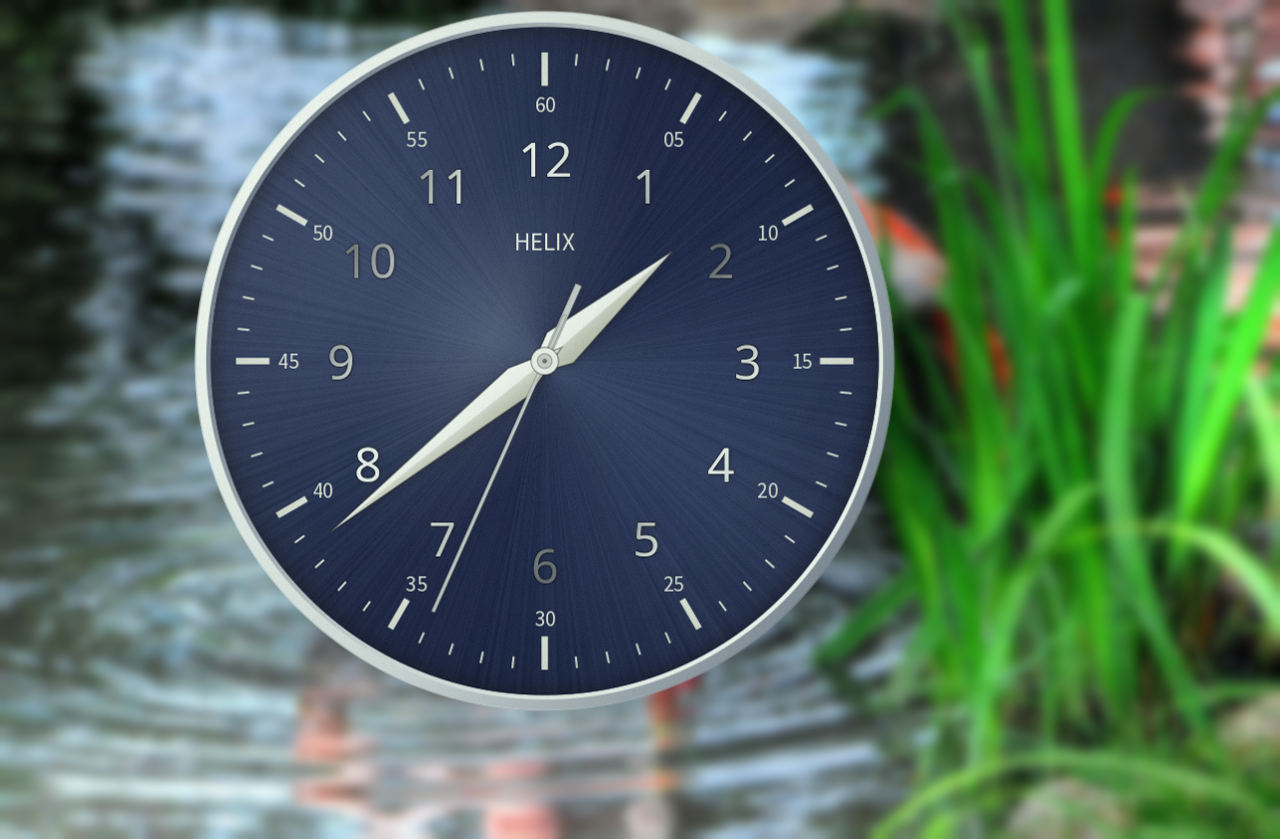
1 h 38 min 34 s
